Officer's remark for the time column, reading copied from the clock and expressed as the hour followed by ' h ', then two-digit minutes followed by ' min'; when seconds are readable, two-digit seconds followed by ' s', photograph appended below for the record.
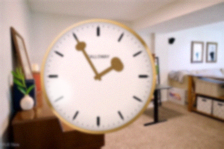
1 h 55 min
